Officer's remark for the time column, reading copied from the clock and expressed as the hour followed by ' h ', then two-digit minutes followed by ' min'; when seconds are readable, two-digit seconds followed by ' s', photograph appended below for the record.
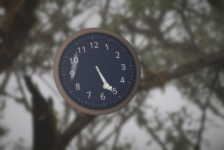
5 h 26 min
